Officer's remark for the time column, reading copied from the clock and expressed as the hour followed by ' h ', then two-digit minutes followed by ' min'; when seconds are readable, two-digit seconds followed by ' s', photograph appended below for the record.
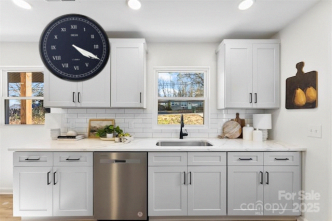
4 h 20 min
